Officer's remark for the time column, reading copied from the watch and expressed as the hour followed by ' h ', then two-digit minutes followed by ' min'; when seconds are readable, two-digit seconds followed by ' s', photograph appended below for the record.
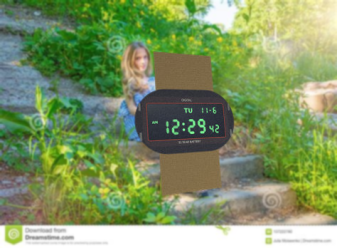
12 h 29 min 42 s
